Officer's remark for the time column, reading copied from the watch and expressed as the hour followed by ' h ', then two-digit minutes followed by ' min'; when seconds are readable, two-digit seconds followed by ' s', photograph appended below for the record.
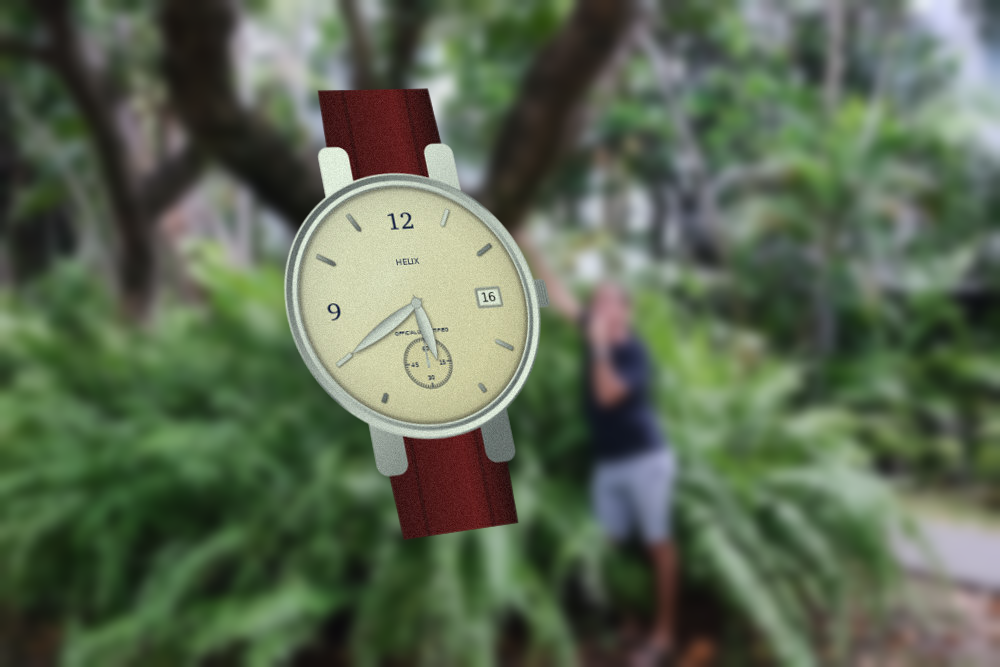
5 h 40 min
